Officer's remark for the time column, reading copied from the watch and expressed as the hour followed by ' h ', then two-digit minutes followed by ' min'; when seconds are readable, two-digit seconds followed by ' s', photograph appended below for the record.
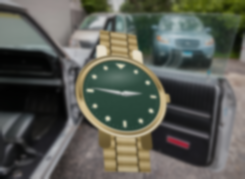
2 h 46 min
